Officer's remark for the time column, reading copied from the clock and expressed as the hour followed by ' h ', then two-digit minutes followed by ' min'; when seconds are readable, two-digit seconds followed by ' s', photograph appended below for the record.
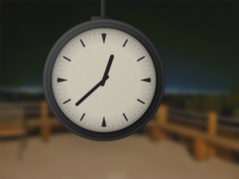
12 h 38 min
